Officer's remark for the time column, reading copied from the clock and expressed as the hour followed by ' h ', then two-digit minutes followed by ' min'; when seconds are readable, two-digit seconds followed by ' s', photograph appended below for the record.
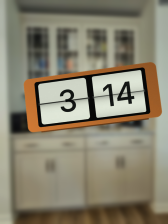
3 h 14 min
